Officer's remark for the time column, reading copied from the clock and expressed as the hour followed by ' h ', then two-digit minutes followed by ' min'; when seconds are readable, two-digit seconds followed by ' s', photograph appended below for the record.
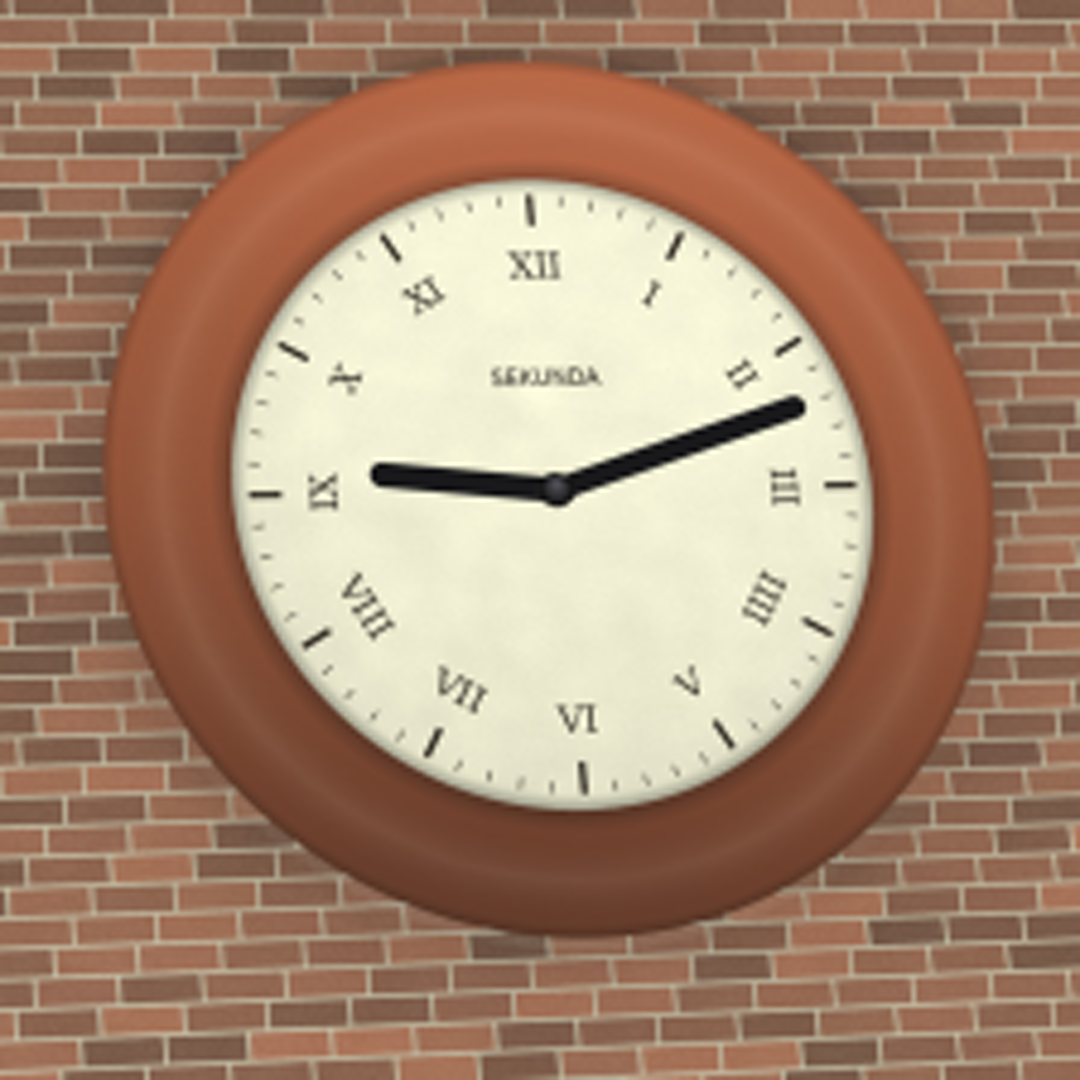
9 h 12 min
